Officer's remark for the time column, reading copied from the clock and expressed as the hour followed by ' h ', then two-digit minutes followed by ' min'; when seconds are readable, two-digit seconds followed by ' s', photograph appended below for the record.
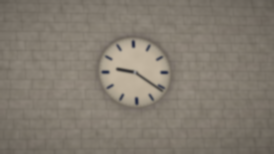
9 h 21 min
